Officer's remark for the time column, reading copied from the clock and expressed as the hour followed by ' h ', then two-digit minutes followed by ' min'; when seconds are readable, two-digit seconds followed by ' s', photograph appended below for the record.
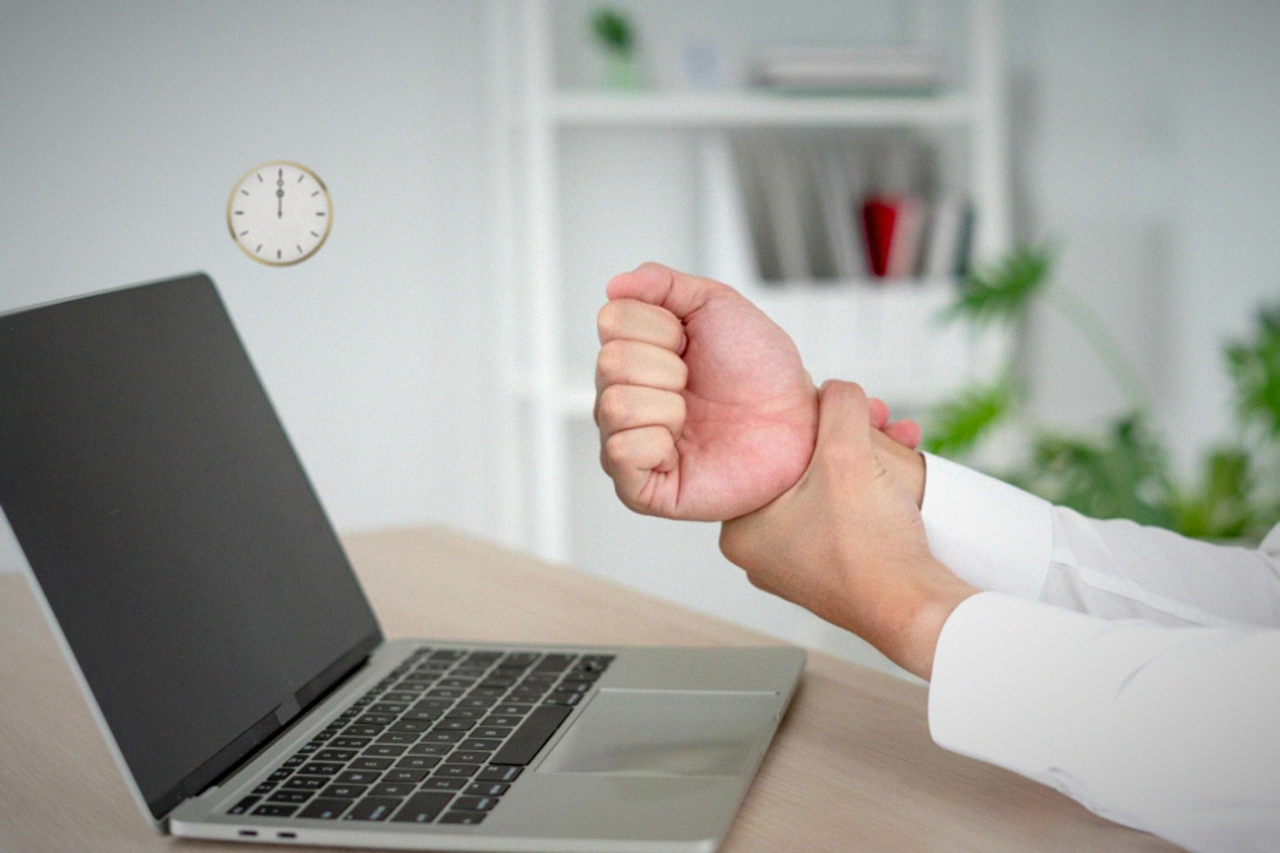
12 h 00 min
